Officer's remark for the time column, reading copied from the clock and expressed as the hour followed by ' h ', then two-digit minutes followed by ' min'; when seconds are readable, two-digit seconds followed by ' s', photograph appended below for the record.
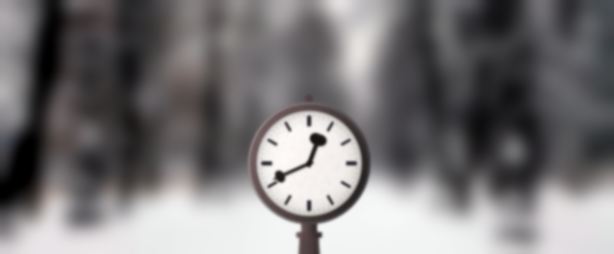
12 h 41 min
